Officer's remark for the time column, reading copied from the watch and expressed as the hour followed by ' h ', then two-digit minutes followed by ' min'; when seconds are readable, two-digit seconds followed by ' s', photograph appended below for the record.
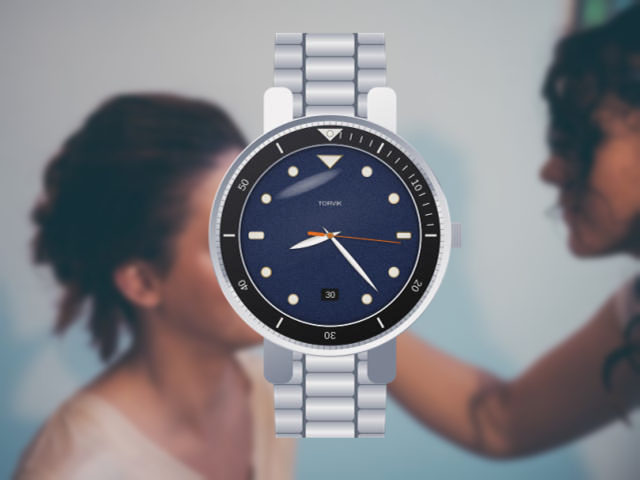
8 h 23 min 16 s
